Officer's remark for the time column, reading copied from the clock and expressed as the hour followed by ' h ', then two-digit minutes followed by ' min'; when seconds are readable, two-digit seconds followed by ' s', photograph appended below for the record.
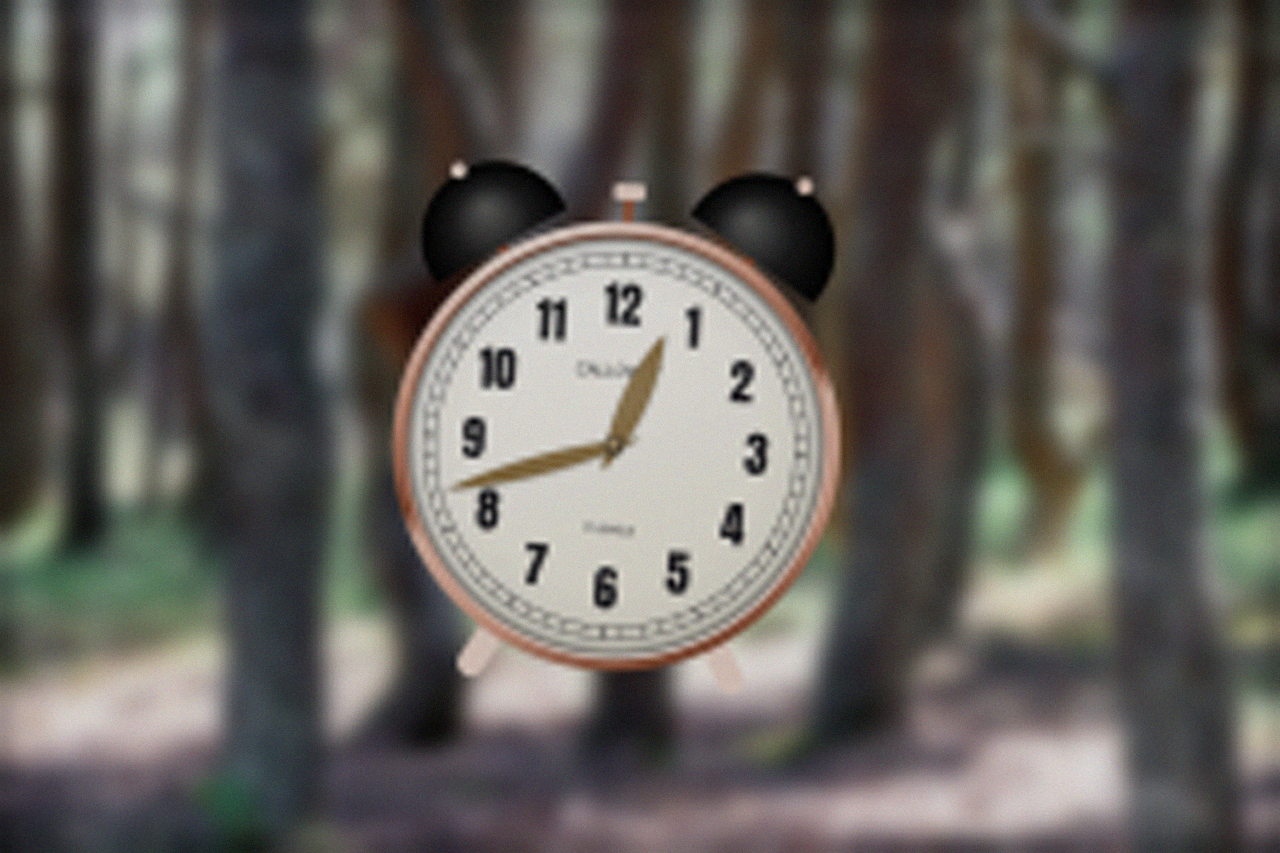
12 h 42 min
